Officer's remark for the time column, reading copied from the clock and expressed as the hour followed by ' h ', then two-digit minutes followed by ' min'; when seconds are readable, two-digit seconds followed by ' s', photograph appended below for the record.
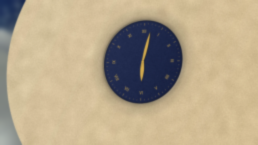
6 h 02 min
